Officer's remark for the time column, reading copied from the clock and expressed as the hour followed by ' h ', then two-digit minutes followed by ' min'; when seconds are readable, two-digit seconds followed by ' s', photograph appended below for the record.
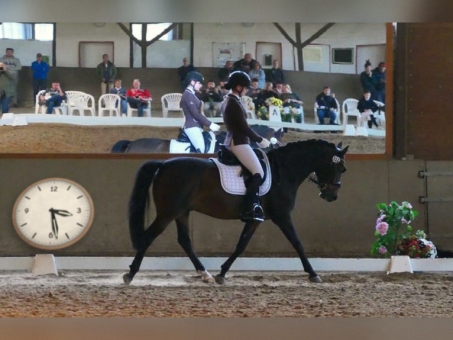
3 h 28 min
